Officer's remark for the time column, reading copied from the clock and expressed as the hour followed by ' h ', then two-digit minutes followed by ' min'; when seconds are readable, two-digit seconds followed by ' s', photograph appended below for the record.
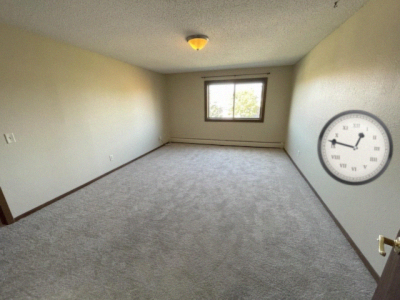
12 h 47 min
